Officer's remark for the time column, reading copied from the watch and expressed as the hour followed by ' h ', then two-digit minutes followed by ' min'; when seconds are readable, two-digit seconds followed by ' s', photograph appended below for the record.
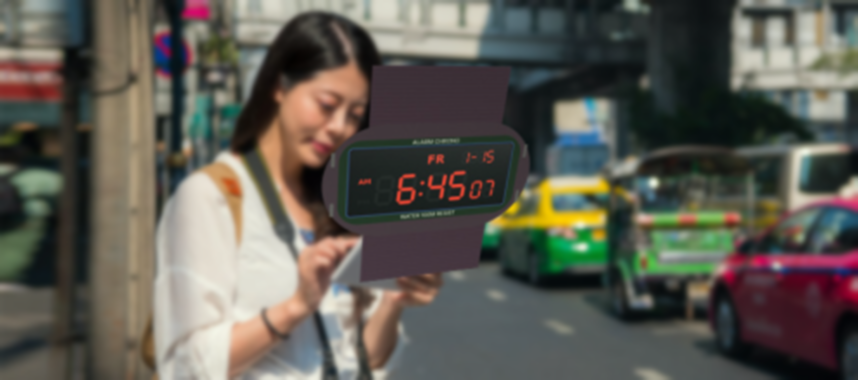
6 h 45 min 07 s
